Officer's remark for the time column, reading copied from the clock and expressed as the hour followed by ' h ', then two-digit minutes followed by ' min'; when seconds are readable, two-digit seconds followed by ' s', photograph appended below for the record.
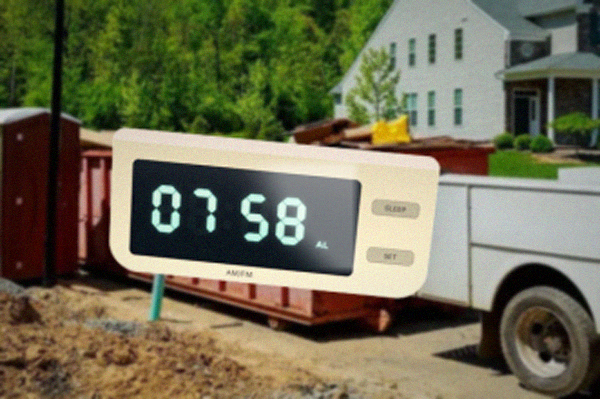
7 h 58 min
